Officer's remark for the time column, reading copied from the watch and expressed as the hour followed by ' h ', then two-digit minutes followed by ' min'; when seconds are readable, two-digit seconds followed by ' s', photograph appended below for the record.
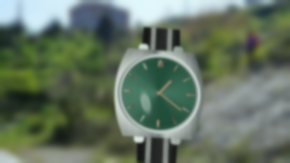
1 h 21 min
